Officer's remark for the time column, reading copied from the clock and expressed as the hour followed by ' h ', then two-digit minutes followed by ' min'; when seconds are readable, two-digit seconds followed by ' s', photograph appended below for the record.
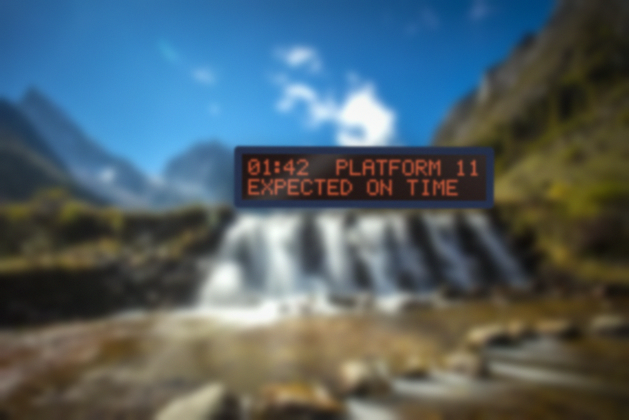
1 h 42 min
